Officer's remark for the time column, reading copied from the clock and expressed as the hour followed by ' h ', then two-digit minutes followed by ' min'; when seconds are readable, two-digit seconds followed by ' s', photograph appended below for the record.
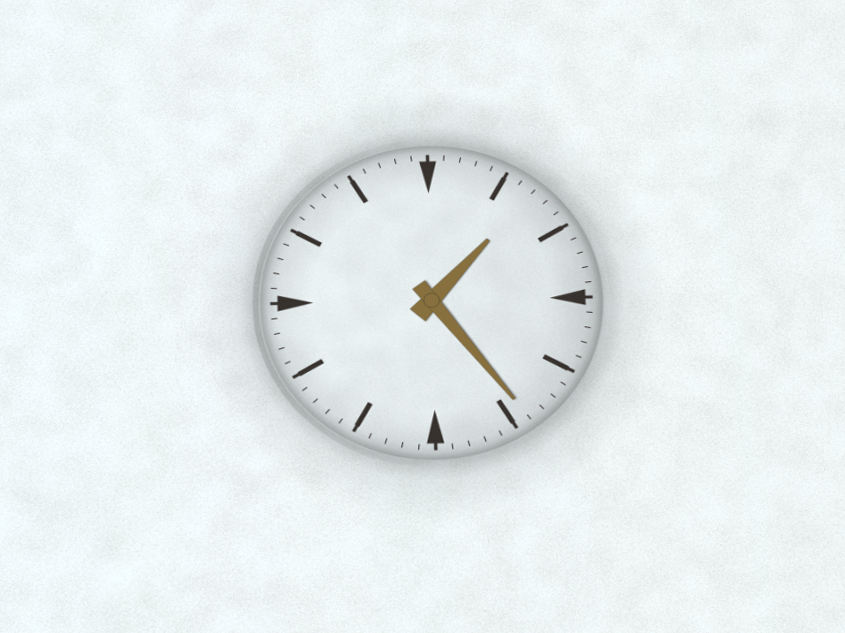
1 h 24 min
